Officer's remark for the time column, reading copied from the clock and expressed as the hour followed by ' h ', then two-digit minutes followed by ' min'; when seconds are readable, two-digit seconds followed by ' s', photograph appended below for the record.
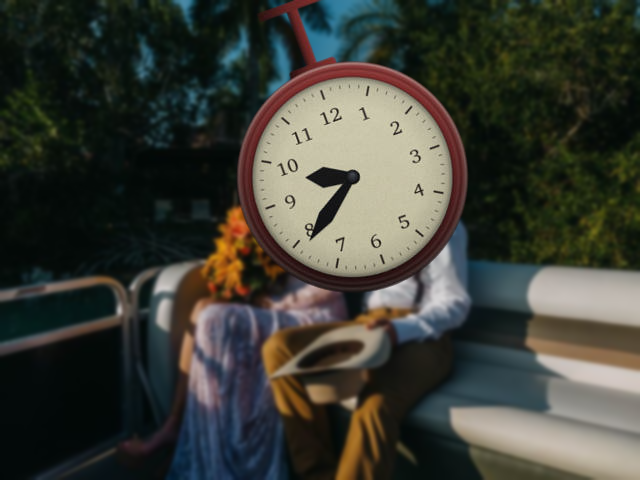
9 h 39 min
